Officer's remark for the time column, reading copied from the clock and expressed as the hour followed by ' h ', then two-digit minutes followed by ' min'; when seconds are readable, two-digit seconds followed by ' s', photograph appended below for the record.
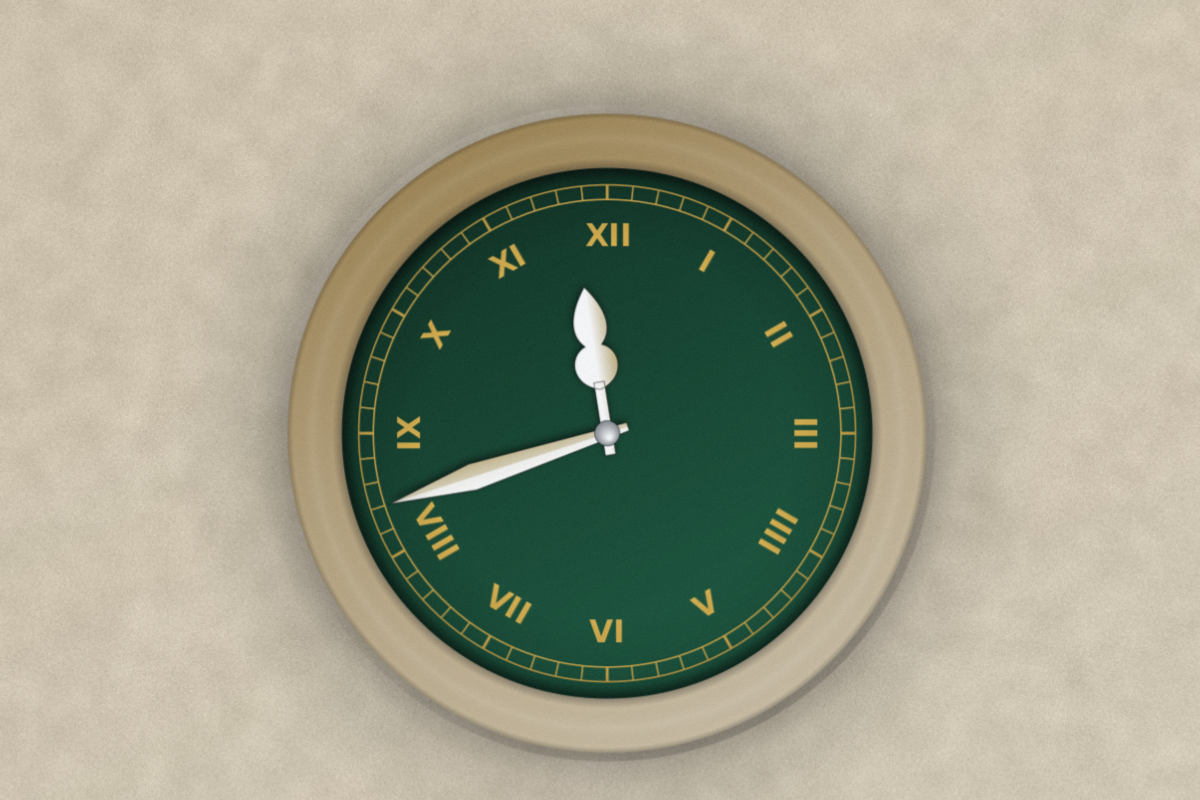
11 h 42 min
